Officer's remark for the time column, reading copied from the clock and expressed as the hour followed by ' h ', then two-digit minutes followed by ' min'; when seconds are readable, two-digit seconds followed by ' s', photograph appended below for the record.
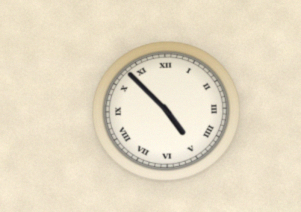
4 h 53 min
